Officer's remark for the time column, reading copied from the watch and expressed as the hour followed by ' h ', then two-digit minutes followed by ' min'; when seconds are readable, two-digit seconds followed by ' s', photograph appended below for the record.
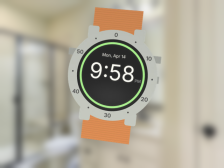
9 h 58 min
